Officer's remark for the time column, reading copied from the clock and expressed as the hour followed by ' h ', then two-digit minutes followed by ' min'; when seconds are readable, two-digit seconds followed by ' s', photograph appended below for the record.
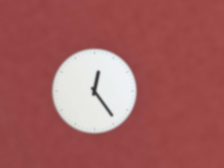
12 h 24 min
